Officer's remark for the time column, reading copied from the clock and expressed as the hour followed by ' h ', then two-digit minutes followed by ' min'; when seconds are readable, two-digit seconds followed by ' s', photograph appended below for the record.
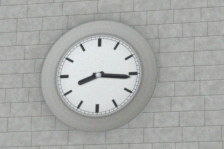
8 h 16 min
